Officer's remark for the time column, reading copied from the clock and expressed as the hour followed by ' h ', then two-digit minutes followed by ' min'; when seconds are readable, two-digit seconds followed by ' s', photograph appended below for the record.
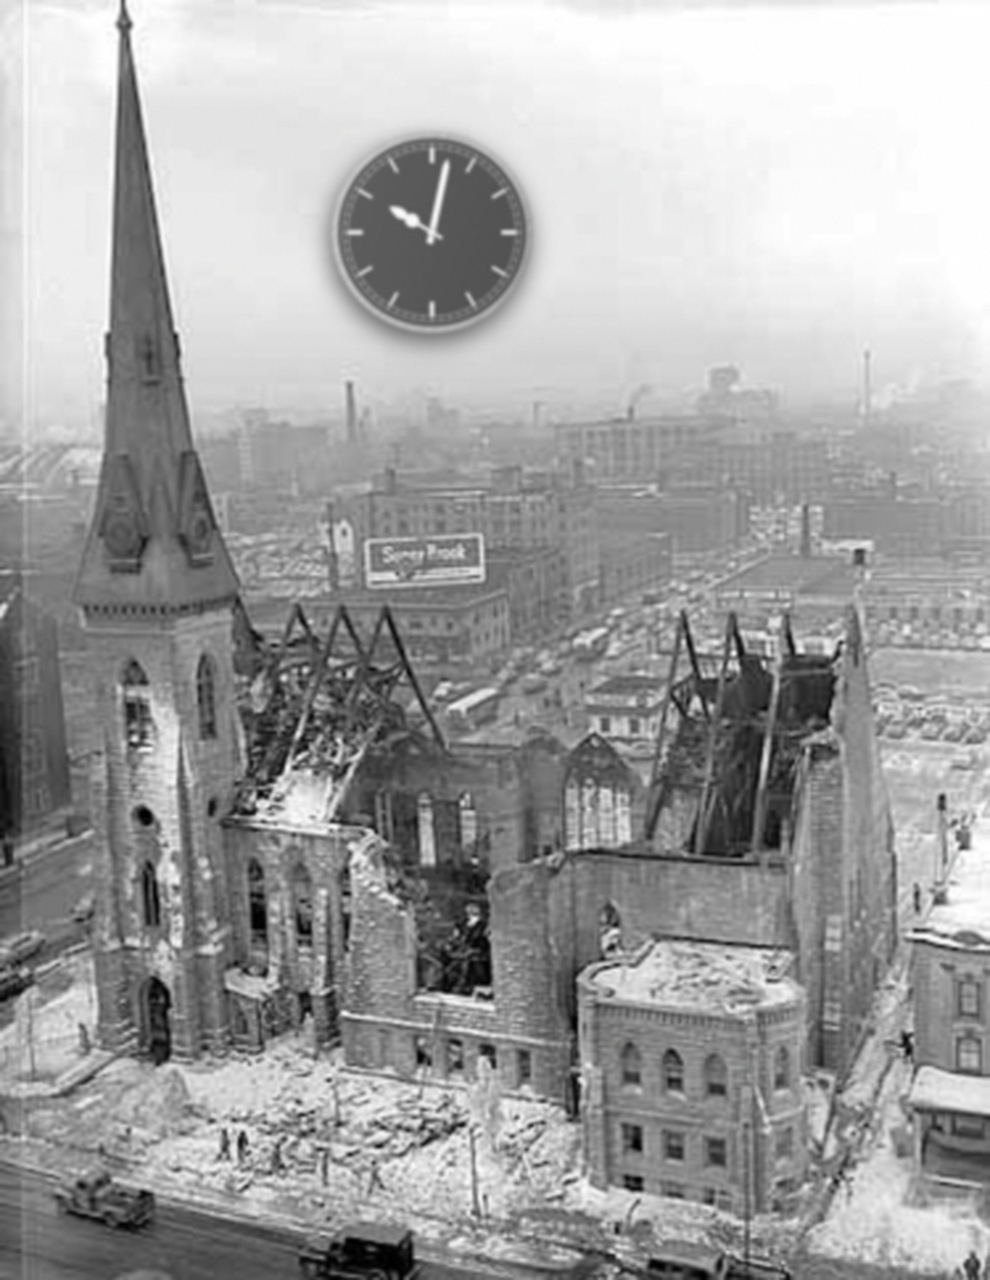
10 h 02 min
